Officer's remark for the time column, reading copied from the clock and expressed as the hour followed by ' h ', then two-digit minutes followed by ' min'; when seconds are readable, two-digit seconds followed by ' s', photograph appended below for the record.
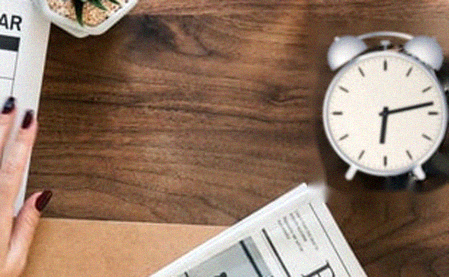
6 h 13 min
